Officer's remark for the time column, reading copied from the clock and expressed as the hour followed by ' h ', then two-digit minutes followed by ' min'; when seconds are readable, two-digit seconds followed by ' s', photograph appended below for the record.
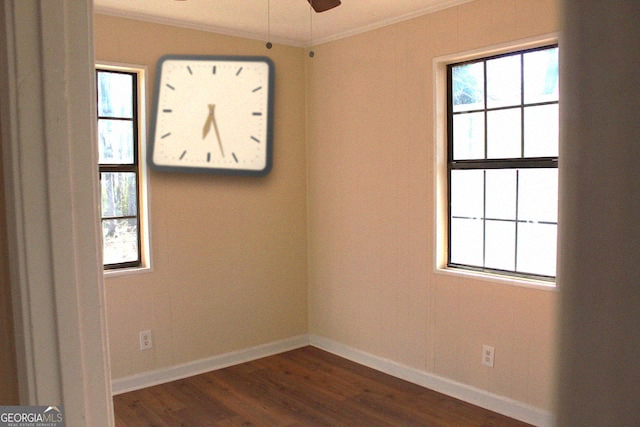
6 h 27 min
